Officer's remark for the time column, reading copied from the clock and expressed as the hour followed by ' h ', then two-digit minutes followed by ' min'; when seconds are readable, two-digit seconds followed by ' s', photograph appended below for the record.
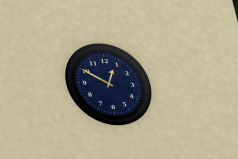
12 h 50 min
